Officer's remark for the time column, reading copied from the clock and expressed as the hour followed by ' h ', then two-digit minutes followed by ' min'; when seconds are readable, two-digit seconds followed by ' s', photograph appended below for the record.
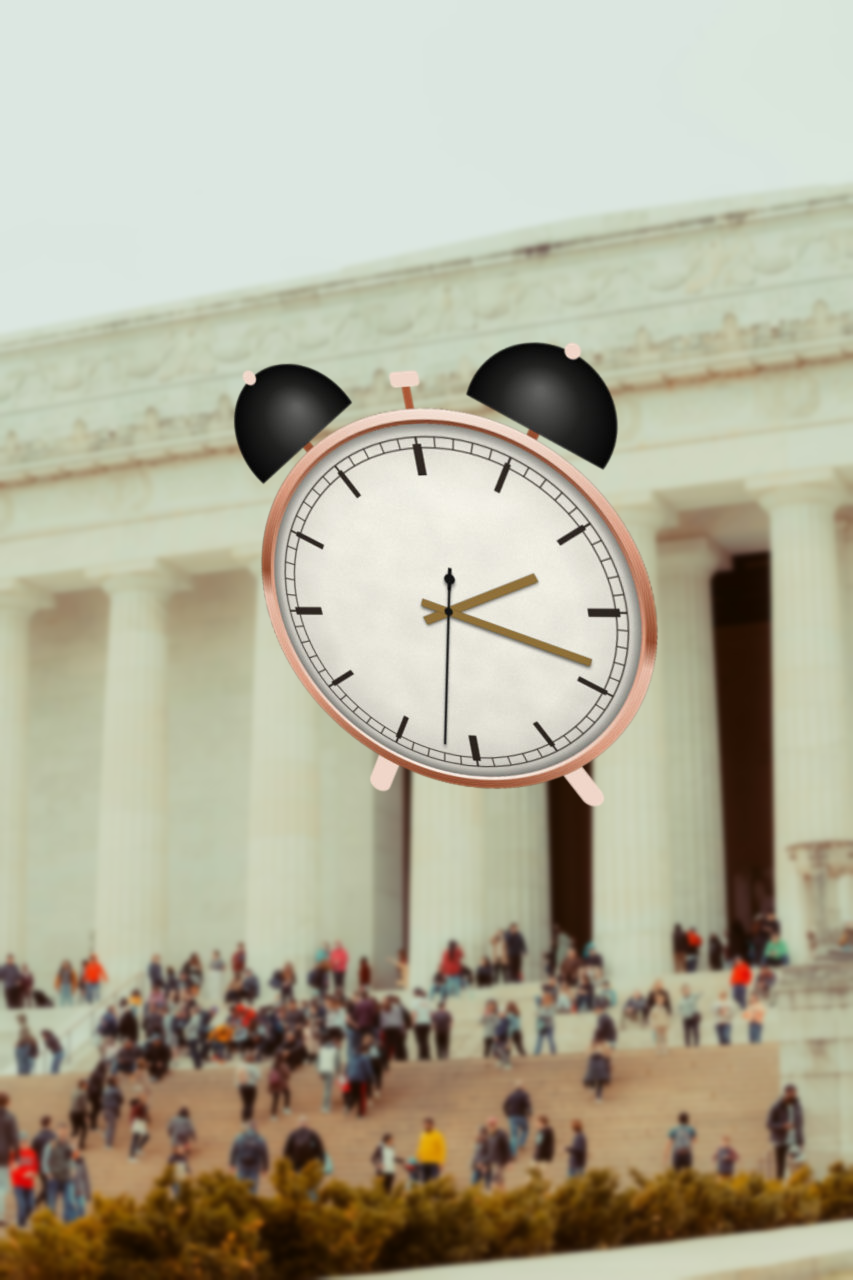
2 h 18 min 32 s
